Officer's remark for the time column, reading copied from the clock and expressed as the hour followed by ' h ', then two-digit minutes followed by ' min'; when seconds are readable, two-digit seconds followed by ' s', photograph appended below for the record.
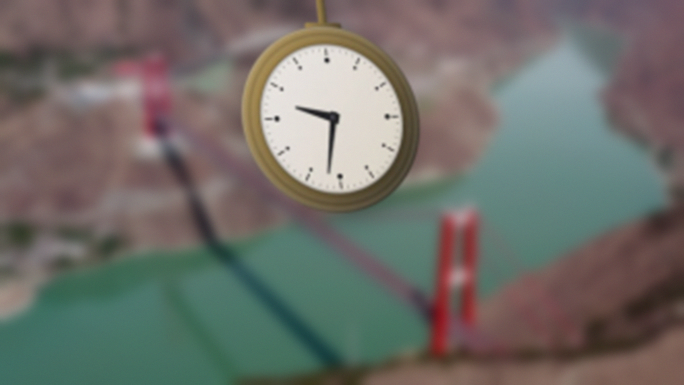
9 h 32 min
